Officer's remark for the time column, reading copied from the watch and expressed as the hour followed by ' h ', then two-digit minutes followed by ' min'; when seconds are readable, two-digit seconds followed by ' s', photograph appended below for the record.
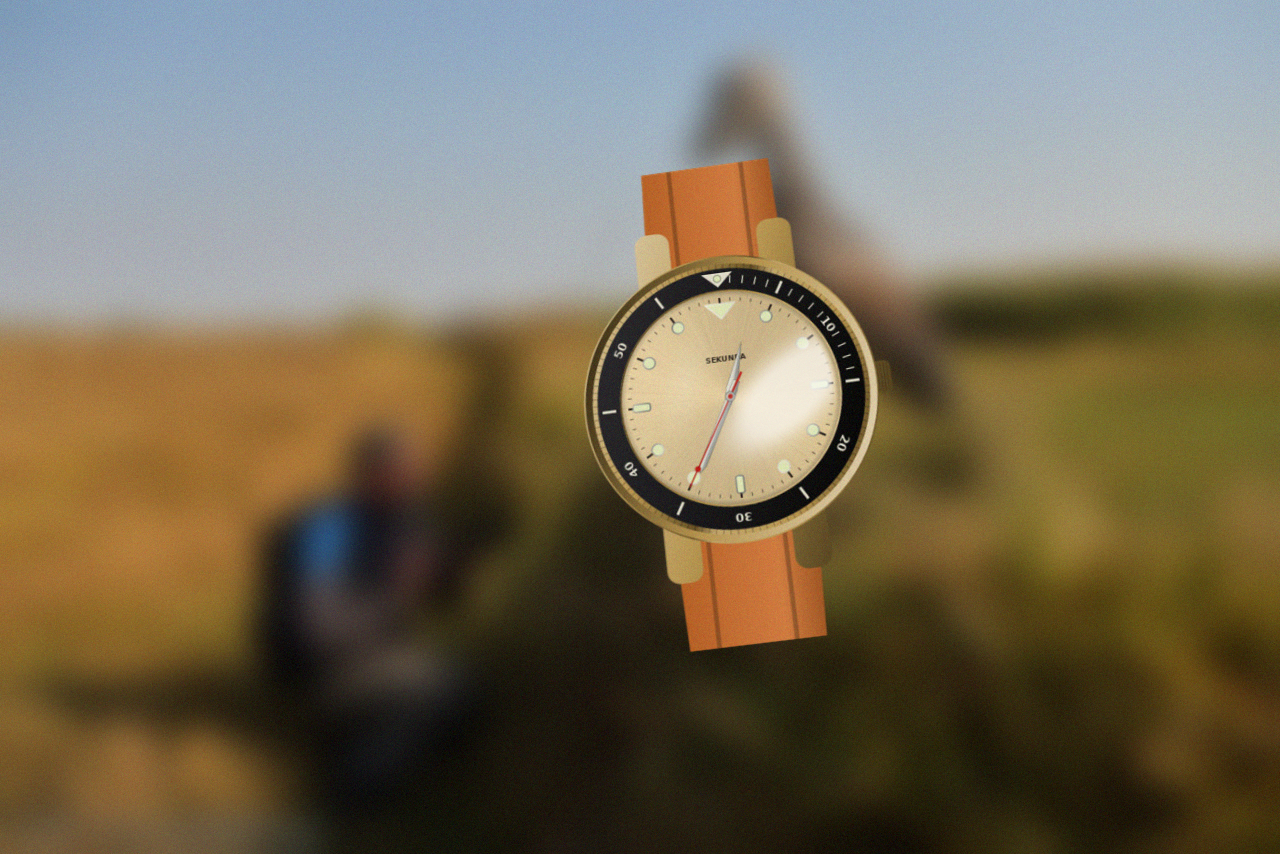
12 h 34 min 35 s
